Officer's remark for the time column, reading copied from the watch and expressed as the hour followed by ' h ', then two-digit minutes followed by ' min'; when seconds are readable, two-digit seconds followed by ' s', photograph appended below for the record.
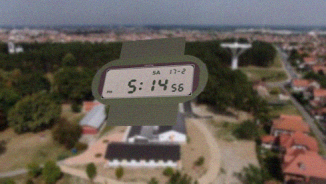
5 h 14 min 56 s
